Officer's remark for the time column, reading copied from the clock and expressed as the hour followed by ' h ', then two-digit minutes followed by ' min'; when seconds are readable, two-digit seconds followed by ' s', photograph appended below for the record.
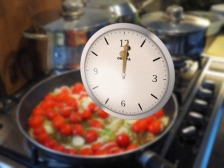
12 h 01 min
